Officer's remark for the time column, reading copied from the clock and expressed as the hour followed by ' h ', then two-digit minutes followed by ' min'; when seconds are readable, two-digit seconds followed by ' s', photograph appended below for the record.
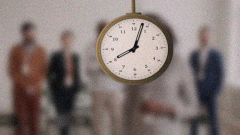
8 h 03 min
